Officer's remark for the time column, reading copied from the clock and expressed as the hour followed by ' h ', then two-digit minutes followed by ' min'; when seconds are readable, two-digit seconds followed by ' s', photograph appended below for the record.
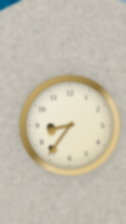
8 h 36 min
